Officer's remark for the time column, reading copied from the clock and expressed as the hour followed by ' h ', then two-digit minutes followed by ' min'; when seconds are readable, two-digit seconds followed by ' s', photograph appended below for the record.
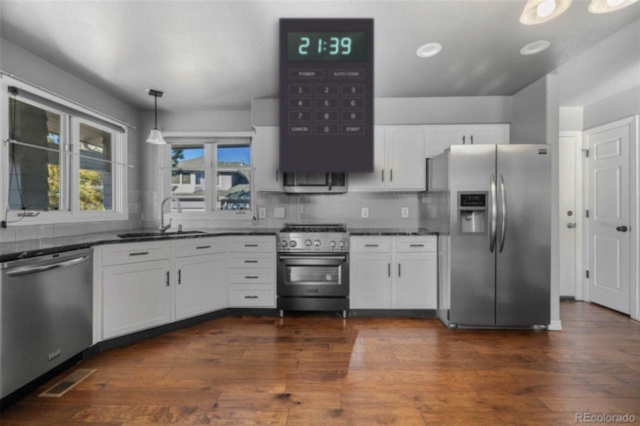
21 h 39 min
